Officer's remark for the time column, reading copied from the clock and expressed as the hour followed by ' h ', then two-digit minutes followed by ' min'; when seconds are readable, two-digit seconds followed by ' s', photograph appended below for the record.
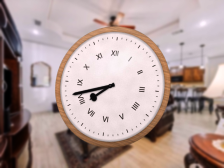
7 h 42 min
